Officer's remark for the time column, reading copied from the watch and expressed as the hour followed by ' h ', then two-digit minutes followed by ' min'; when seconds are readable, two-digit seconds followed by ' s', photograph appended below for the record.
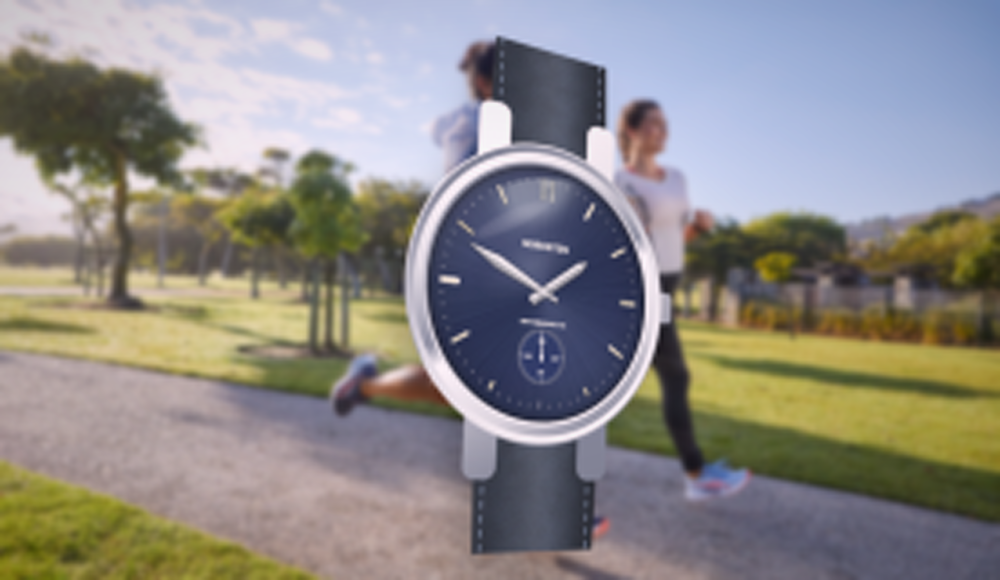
1 h 49 min
